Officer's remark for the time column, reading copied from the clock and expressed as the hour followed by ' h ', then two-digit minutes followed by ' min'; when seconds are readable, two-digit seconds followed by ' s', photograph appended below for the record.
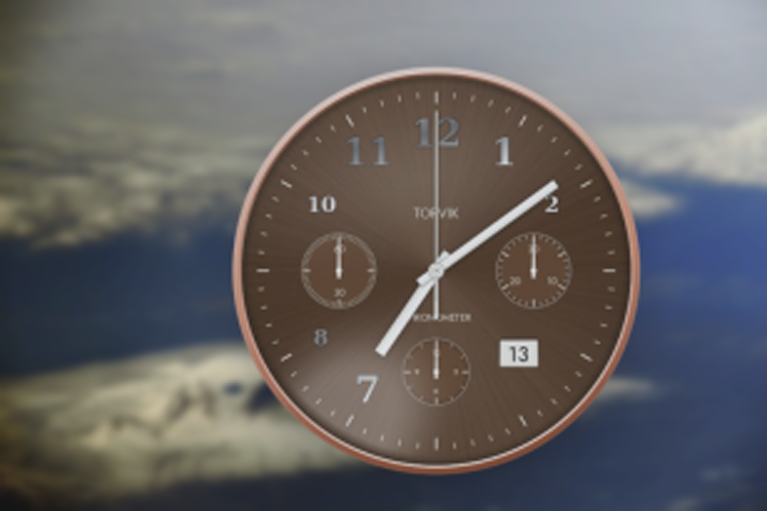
7 h 09 min
